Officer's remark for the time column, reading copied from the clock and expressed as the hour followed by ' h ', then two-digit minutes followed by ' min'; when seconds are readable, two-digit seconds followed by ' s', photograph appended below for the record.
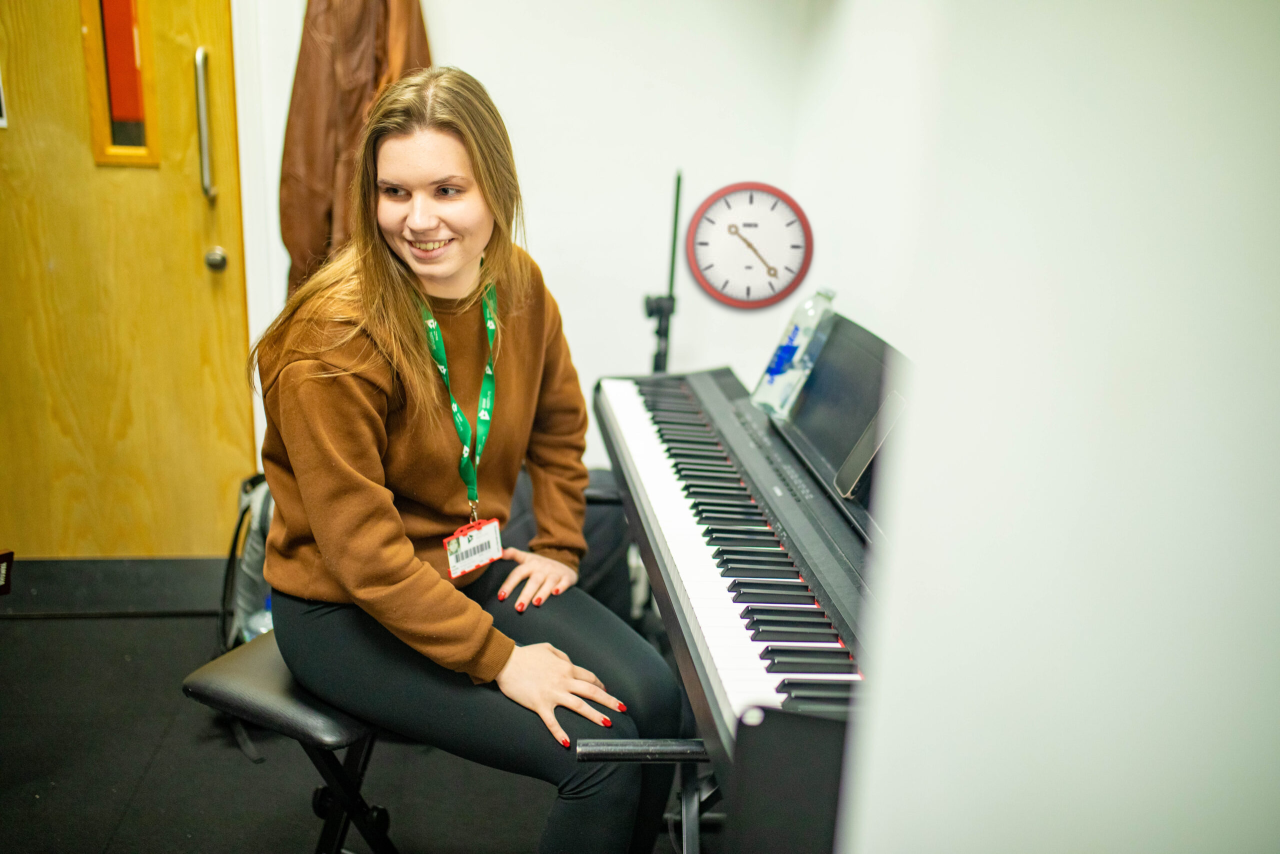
10 h 23 min
